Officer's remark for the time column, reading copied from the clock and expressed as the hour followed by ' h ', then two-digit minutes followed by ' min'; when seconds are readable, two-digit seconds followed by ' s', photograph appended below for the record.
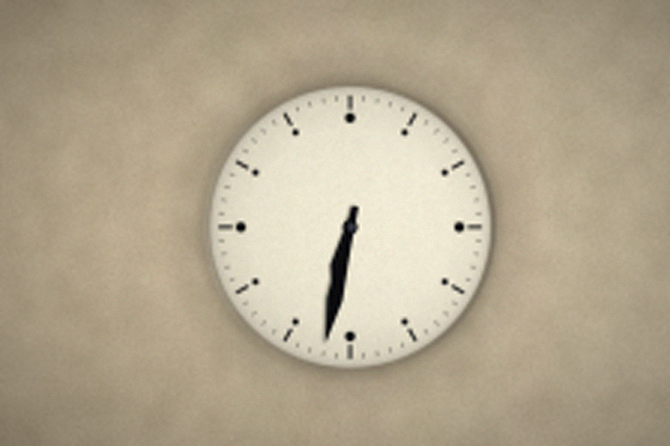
6 h 32 min
